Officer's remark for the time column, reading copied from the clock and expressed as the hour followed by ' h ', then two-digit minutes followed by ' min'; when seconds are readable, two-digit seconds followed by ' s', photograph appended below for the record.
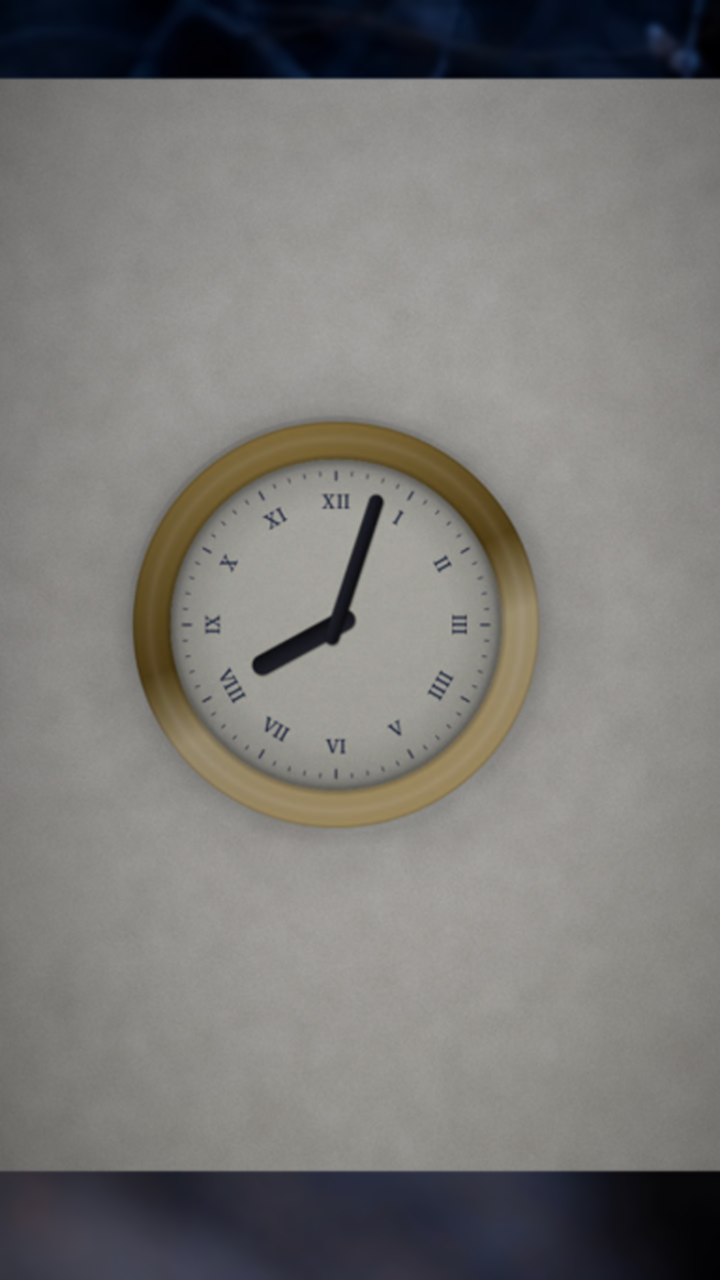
8 h 03 min
